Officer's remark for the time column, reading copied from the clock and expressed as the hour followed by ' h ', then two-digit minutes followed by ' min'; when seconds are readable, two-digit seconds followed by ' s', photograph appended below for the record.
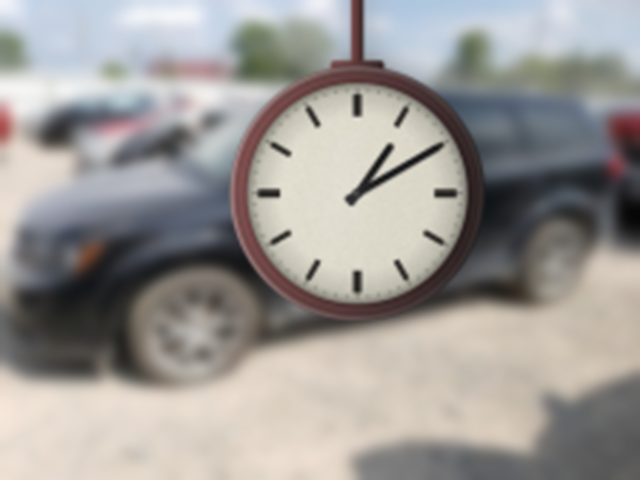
1 h 10 min
